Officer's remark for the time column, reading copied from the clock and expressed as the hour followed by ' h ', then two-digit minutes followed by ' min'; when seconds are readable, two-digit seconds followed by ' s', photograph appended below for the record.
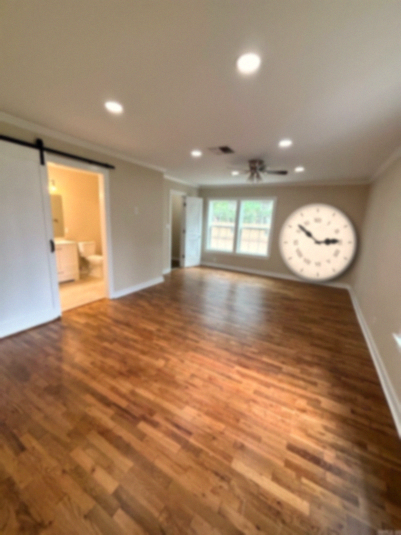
2 h 52 min
